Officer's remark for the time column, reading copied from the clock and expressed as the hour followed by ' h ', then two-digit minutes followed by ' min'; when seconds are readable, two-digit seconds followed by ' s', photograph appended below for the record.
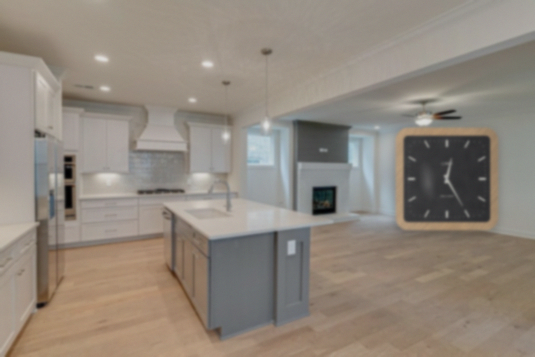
12 h 25 min
